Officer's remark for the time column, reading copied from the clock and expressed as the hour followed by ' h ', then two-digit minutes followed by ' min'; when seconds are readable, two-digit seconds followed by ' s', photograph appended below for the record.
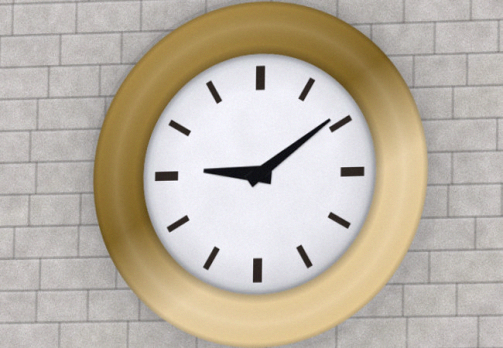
9 h 09 min
